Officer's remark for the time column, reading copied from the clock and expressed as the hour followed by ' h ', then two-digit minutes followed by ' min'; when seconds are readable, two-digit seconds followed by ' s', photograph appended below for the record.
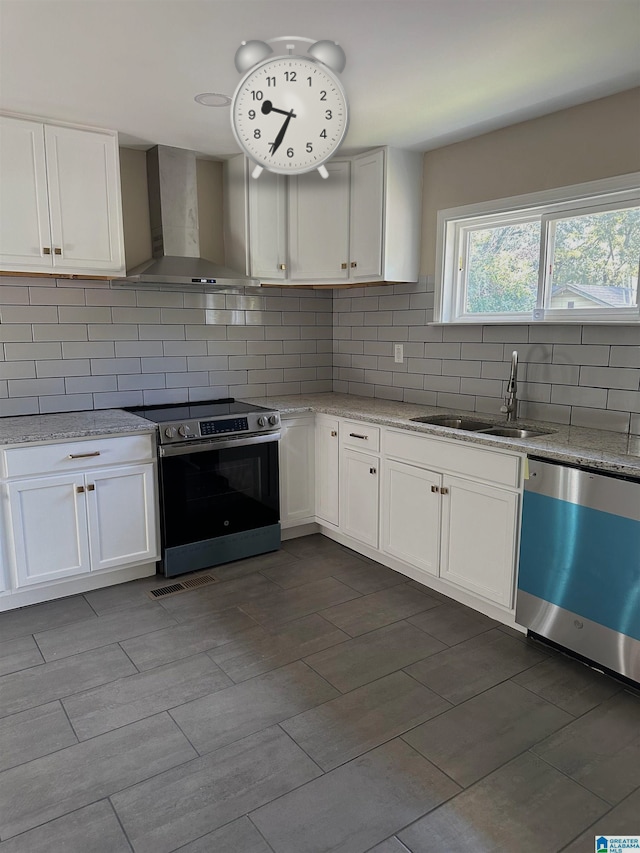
9 h 34 min
